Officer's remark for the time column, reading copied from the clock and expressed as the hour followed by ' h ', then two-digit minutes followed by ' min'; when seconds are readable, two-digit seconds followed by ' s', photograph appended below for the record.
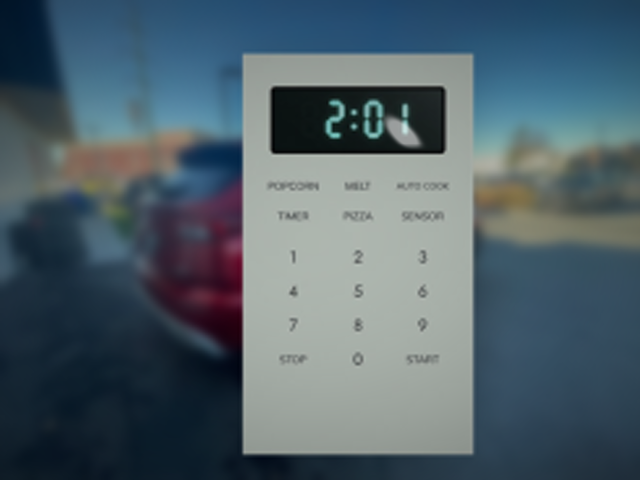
2 h 01 min
